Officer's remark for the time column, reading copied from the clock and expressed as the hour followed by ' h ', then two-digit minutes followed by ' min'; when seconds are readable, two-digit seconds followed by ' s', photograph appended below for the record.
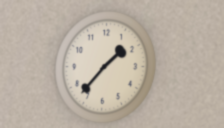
1 h 37 min
